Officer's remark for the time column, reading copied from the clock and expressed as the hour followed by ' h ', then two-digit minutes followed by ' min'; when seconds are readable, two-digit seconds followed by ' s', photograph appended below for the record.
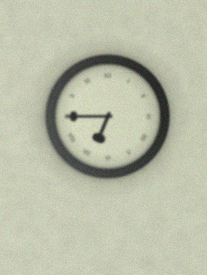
6 h 45 min
